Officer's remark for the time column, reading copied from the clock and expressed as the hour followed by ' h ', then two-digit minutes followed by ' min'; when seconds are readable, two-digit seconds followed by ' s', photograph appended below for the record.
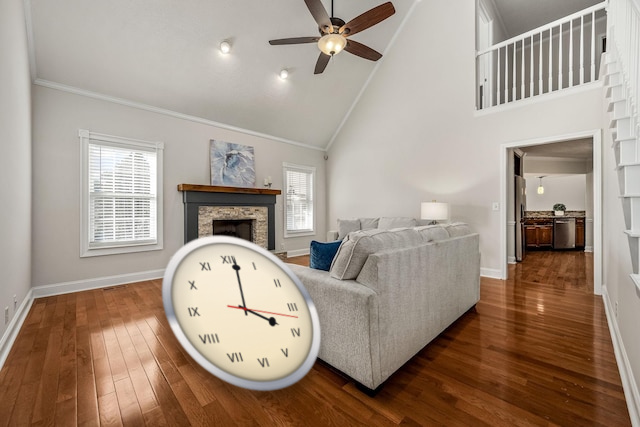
4 h 01 min 17 s
